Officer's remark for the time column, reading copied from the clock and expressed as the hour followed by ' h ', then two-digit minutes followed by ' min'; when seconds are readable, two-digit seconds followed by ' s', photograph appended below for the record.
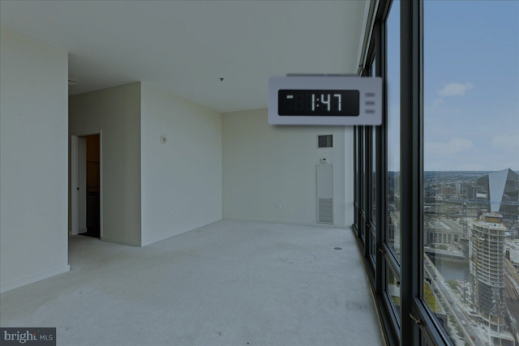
1 h 47 min
